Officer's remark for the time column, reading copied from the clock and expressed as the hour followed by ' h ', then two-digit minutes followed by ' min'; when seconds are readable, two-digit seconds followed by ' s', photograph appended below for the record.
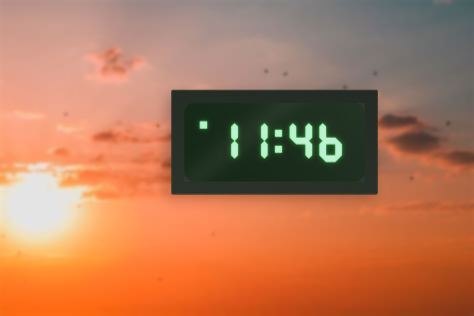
11 h 46 min
